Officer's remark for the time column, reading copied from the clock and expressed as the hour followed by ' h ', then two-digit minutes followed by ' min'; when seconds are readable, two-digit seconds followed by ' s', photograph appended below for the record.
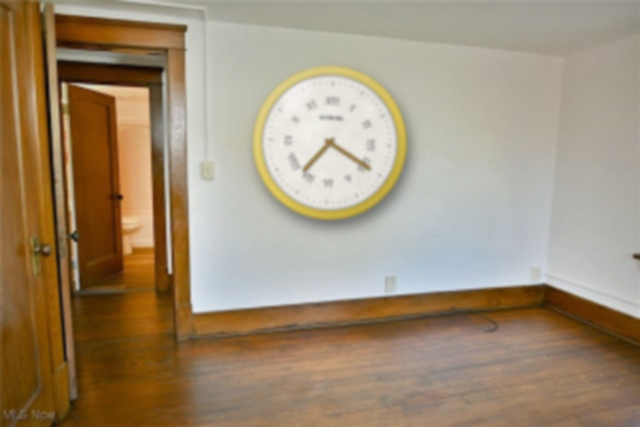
7 h 20 min
